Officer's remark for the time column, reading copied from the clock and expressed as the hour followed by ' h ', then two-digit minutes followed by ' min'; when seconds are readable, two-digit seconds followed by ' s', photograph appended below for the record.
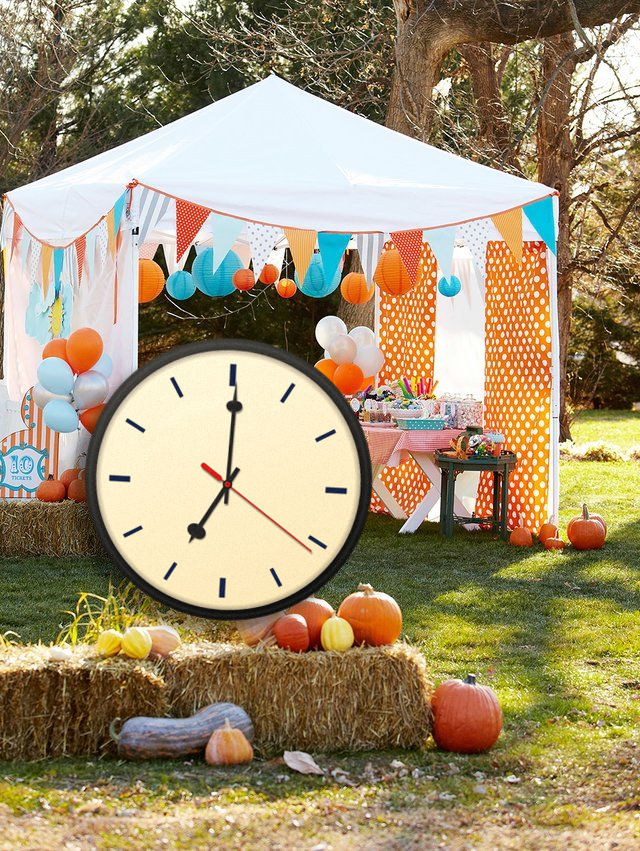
7 h 00 min 21 s
